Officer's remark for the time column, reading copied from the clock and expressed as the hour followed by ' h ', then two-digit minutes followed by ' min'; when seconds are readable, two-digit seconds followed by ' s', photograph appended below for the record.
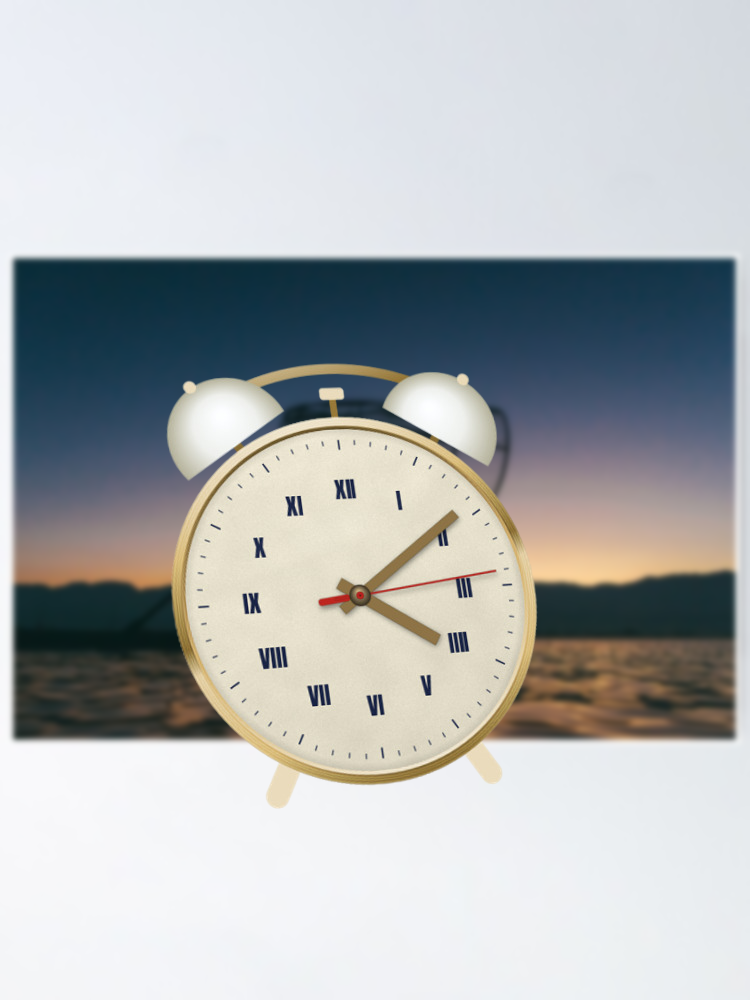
4 h 09 min 14 s
